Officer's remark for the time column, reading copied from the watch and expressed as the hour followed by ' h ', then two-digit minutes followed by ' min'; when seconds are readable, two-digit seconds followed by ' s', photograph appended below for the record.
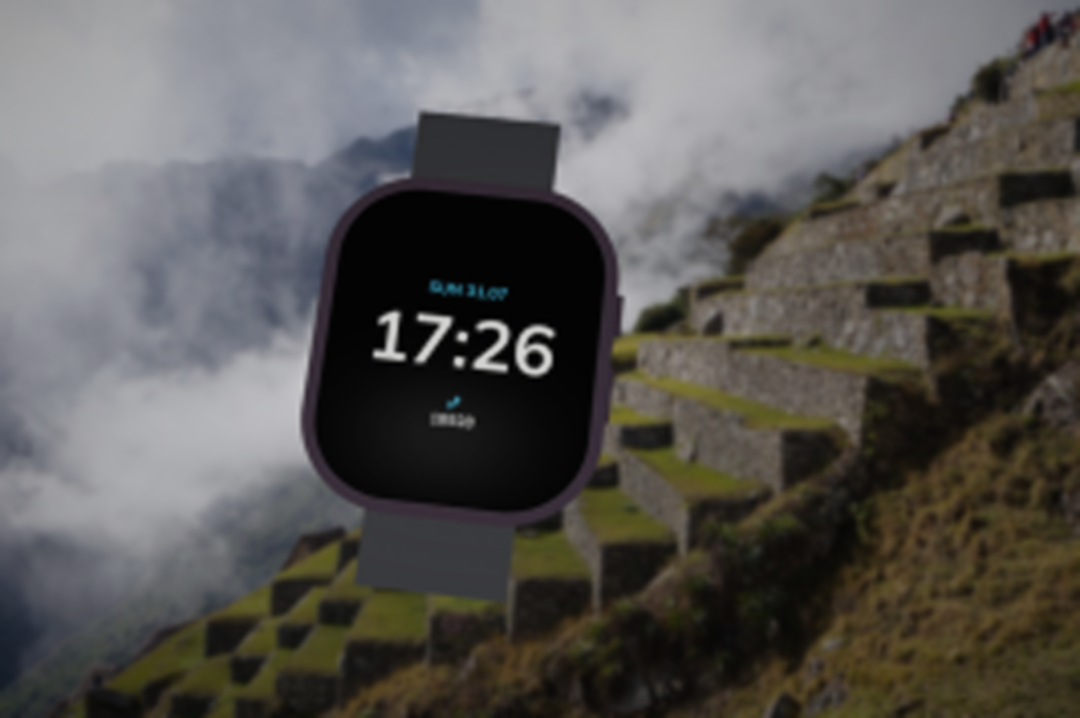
17 h 26 min
